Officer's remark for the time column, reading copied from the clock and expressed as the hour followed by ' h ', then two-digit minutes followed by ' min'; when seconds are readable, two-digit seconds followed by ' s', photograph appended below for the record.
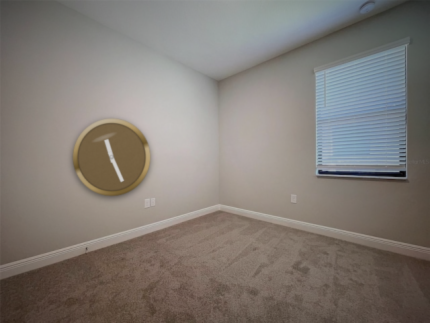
11 h 26 min
